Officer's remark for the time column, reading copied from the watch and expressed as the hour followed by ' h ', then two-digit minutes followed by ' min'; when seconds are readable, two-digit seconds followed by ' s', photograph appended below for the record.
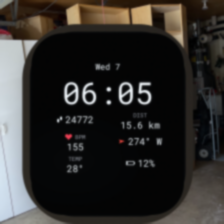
6 h 05 min
